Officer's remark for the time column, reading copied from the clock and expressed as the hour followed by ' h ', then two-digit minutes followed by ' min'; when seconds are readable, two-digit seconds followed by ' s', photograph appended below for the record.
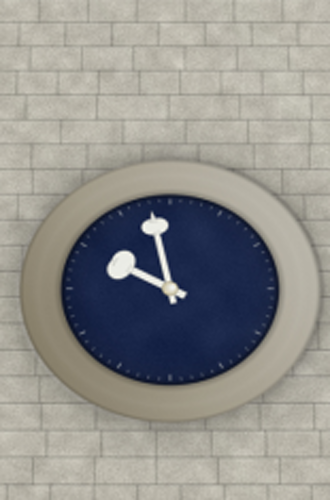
9 h 58 min
